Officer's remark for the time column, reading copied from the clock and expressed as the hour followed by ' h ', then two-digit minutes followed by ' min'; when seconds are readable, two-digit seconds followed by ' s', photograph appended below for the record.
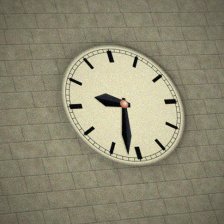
9 h 32 min
